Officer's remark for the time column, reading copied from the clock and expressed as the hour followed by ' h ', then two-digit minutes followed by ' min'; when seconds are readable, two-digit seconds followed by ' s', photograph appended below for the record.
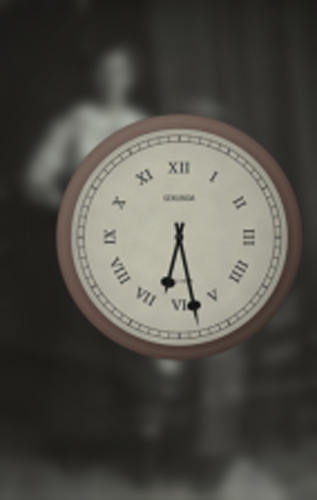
6 h 28 min
